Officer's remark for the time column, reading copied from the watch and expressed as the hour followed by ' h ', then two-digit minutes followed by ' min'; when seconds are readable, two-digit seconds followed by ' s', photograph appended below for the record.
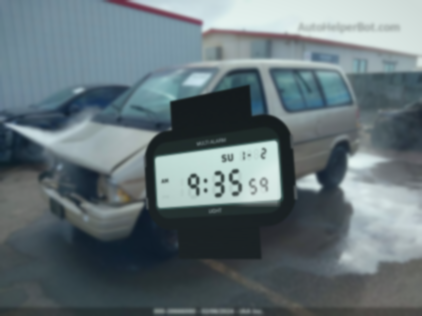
9 h 35 min 59 s
